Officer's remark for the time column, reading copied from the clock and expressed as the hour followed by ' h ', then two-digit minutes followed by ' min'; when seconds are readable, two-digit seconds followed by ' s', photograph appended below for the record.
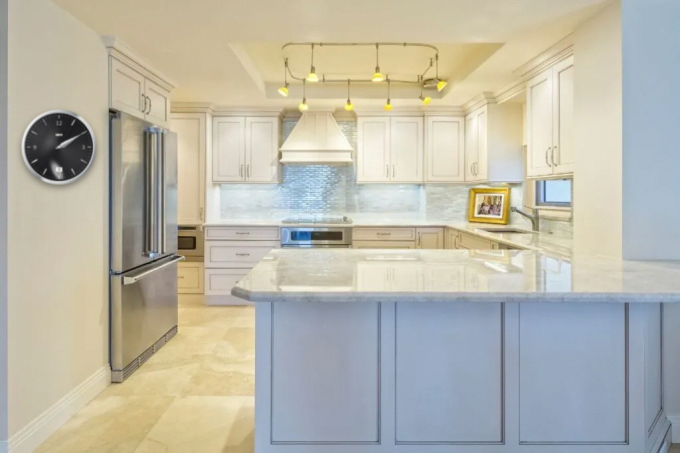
2 h 10 min
